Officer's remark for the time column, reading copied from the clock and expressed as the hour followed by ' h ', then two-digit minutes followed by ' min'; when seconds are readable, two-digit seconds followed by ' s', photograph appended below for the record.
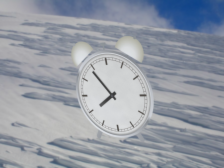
7 h 54 min
